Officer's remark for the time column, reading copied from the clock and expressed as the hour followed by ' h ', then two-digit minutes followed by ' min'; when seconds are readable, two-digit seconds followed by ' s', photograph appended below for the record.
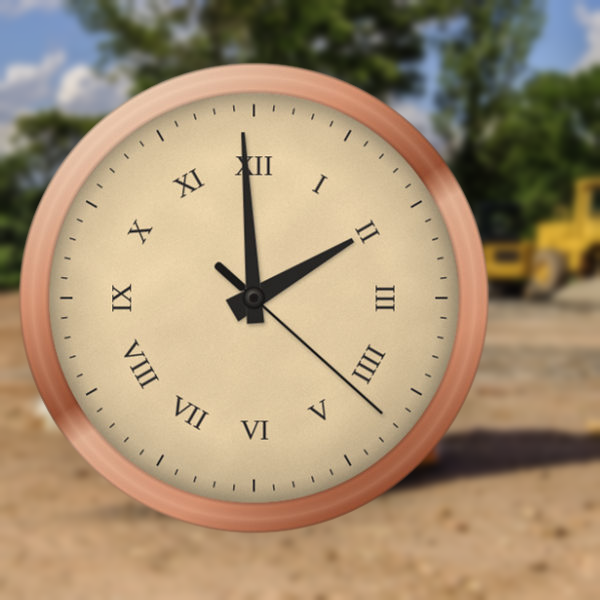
1 h 59 min 22 s
